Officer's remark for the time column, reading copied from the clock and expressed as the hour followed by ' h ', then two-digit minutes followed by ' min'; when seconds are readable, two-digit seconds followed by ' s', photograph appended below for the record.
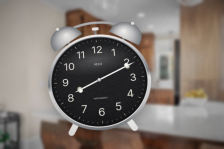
8 h 11 min
